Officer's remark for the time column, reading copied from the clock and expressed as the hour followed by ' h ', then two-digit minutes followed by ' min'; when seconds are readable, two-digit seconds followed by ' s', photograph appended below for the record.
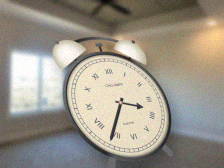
3 h 36 min
